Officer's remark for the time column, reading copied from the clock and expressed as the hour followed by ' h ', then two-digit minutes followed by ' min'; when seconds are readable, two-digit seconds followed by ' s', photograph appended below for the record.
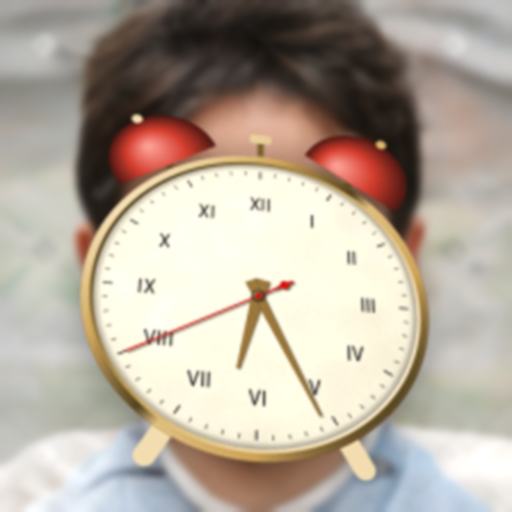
6 h 25 min 40 s
